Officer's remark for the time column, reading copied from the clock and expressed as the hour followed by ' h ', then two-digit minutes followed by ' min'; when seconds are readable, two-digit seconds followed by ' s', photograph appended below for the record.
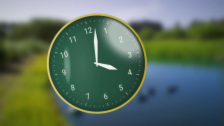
4 h 02 min
